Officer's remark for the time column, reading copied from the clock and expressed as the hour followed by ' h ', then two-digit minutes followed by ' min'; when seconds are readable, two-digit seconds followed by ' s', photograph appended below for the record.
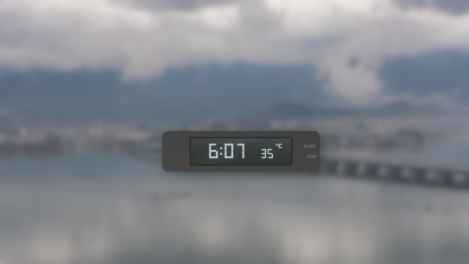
6 h 07 min
